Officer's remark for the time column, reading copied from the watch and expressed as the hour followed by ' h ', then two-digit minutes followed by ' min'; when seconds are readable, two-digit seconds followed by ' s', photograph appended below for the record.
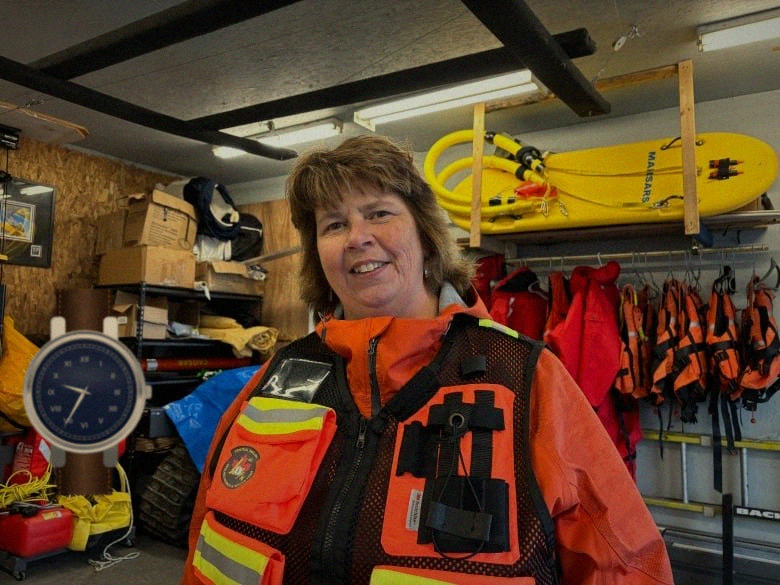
9 h 35 min
